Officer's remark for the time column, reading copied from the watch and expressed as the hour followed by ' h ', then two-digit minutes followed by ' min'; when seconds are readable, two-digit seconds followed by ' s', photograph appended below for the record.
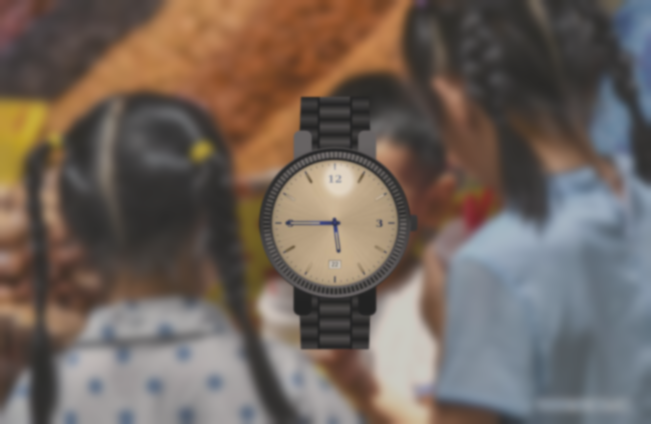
5 h 45 min
